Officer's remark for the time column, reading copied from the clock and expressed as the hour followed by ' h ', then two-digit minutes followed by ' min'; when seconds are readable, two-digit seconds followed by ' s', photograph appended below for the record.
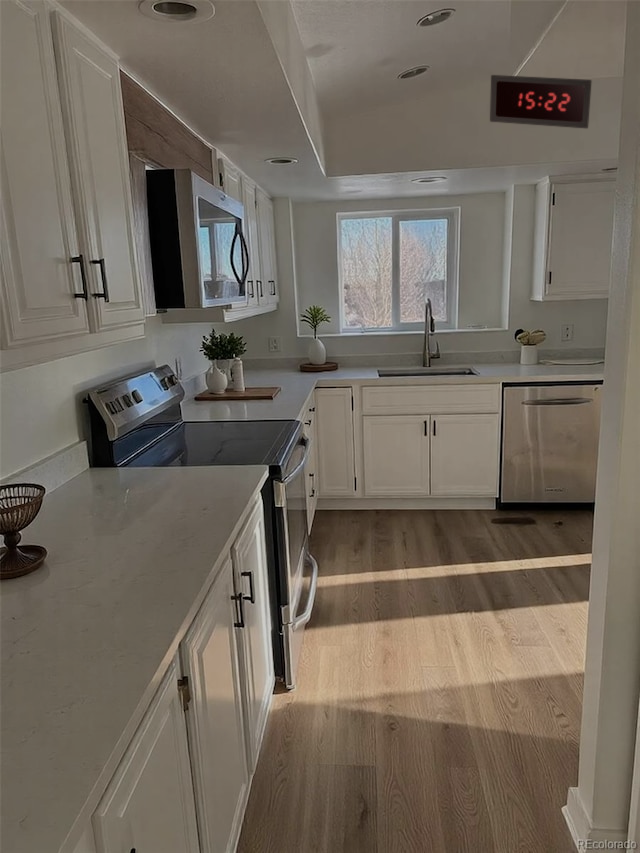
15 h 22 min
